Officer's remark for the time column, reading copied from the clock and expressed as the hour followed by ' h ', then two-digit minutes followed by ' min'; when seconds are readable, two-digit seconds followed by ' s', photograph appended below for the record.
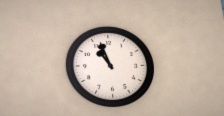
10 h 57 min
